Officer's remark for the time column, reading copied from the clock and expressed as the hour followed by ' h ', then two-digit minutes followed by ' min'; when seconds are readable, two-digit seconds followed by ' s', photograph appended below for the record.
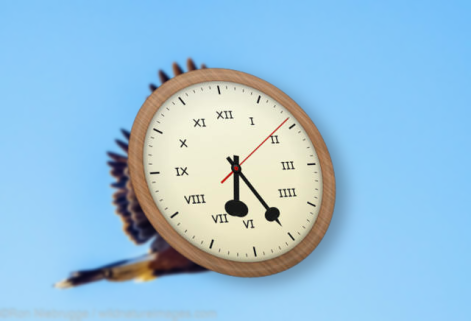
6 h 25 min 09 s
